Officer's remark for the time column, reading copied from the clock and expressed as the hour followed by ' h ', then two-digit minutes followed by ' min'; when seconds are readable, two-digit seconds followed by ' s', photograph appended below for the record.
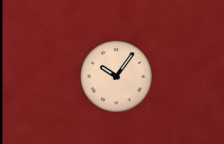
10 h 06 min
